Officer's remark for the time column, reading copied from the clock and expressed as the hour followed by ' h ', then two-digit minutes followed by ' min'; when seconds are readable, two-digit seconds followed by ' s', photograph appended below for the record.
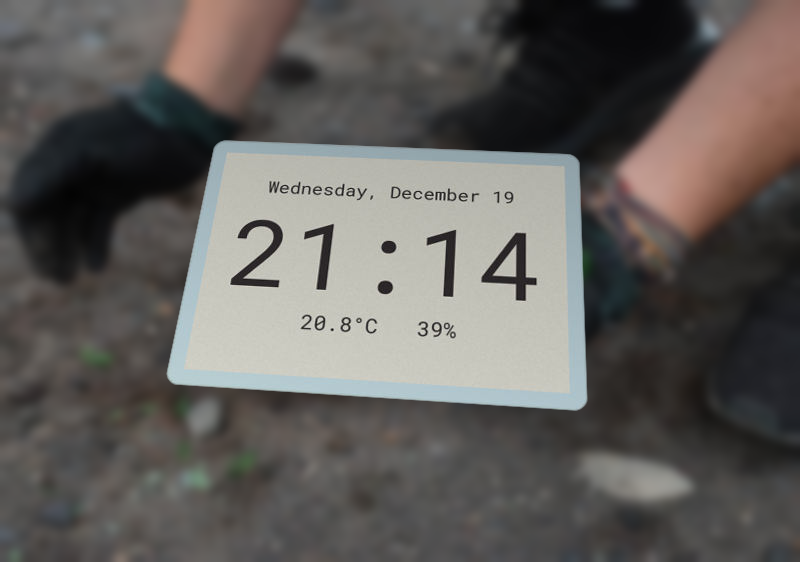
21 h 14 min
